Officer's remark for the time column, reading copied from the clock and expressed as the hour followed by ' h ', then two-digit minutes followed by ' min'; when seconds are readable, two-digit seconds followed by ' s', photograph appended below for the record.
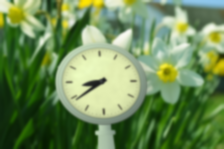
8 h 39 min
